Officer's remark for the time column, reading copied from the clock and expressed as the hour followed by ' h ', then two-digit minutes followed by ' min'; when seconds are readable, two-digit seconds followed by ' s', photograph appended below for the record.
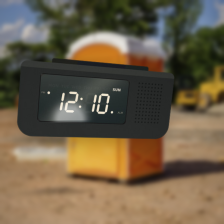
12 h 10 min
